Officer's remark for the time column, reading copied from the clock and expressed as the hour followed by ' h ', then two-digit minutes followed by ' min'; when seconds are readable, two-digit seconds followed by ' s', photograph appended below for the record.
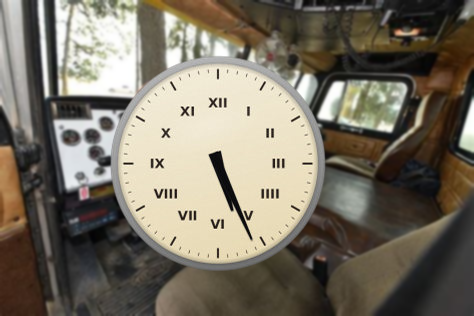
5 h 26 min
